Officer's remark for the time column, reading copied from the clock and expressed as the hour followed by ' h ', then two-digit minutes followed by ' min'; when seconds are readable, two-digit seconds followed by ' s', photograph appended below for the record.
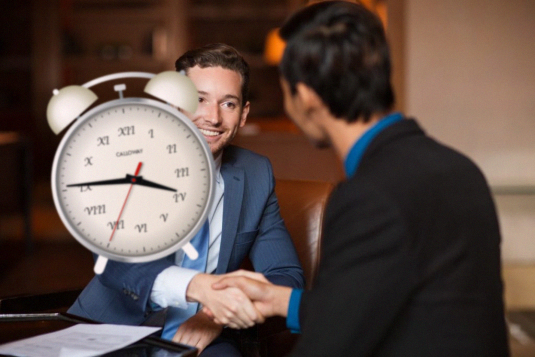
3 h 45 min 35 s
